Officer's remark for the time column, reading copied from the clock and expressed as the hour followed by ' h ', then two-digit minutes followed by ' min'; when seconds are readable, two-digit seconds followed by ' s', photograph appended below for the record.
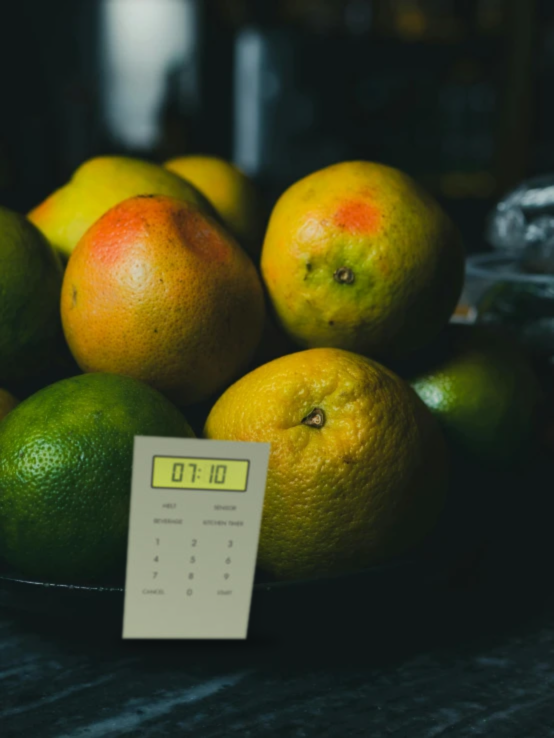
7 h 10 min
